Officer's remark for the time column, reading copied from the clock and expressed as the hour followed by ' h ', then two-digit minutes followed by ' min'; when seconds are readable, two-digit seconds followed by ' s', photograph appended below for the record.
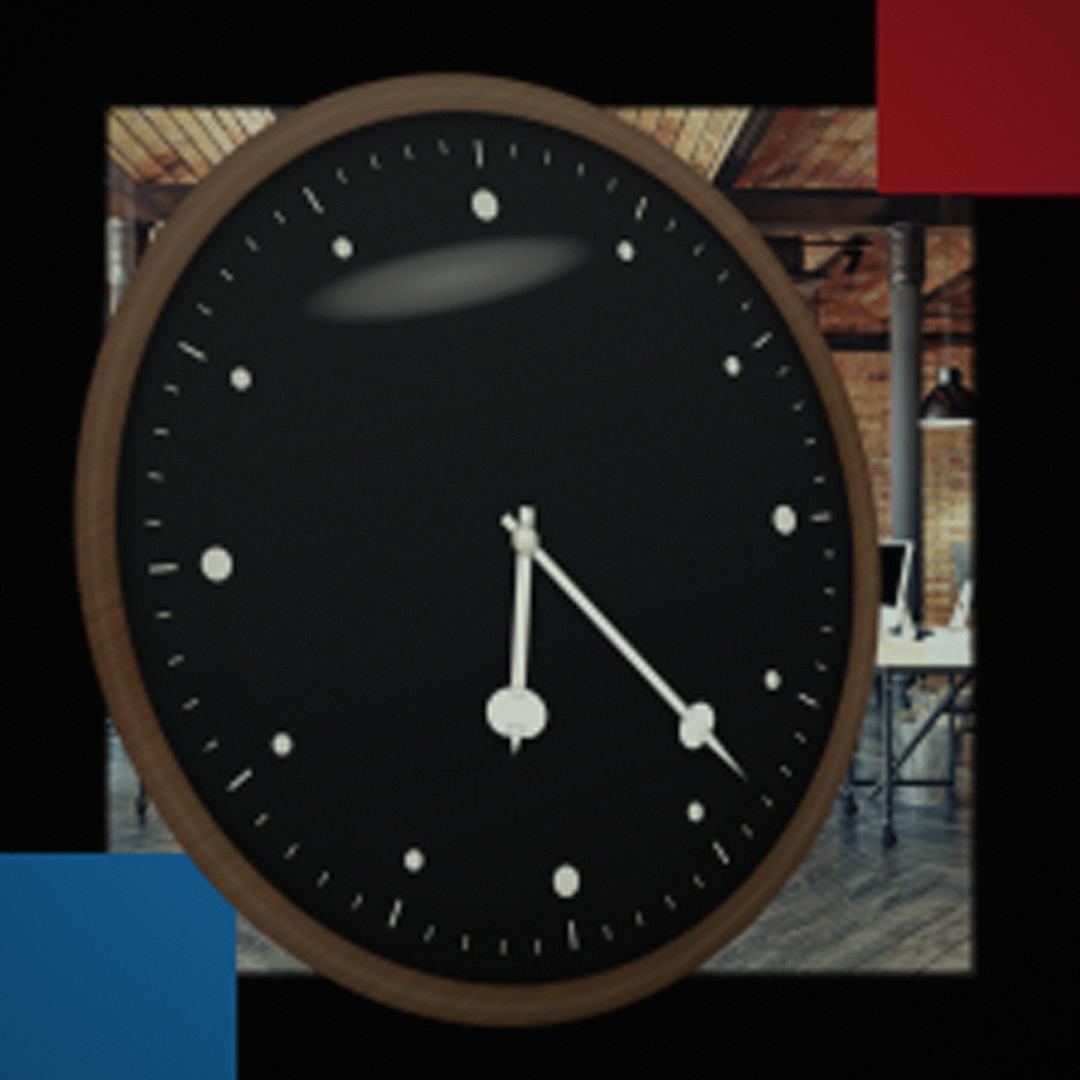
6 h 23 min
